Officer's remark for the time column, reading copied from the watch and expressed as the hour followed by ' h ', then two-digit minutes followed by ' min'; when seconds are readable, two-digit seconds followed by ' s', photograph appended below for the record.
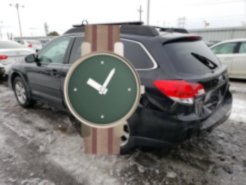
10 h 05 min
